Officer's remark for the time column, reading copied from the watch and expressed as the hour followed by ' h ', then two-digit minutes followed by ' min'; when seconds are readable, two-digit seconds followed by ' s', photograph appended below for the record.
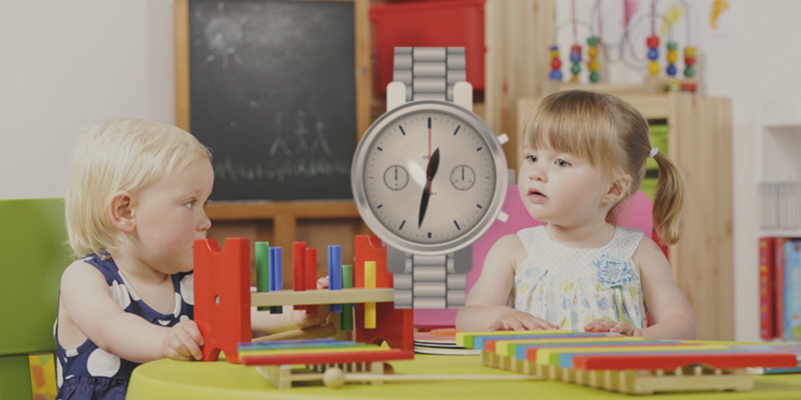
12 h 32 min
